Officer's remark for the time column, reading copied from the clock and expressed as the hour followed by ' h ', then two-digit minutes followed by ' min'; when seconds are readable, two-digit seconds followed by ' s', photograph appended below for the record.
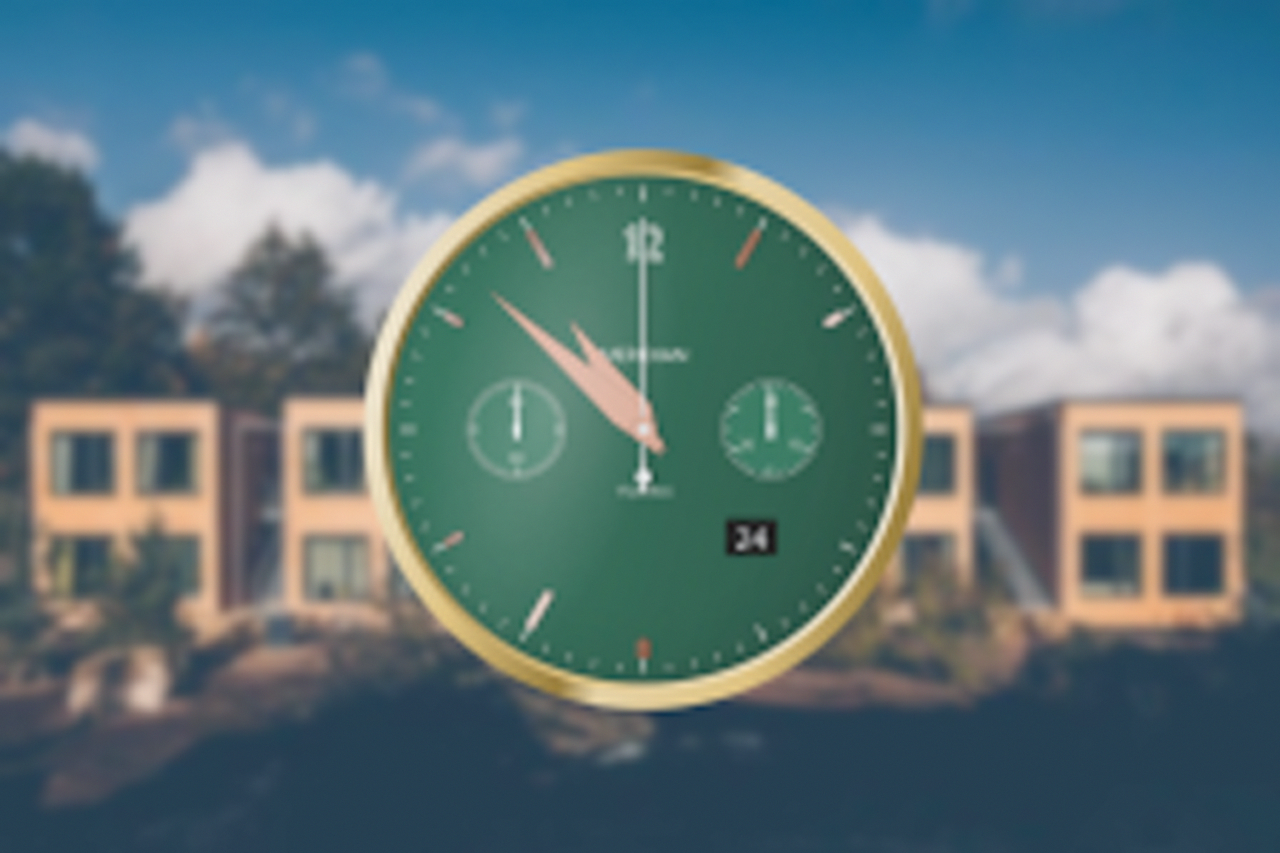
10 h 52 min
